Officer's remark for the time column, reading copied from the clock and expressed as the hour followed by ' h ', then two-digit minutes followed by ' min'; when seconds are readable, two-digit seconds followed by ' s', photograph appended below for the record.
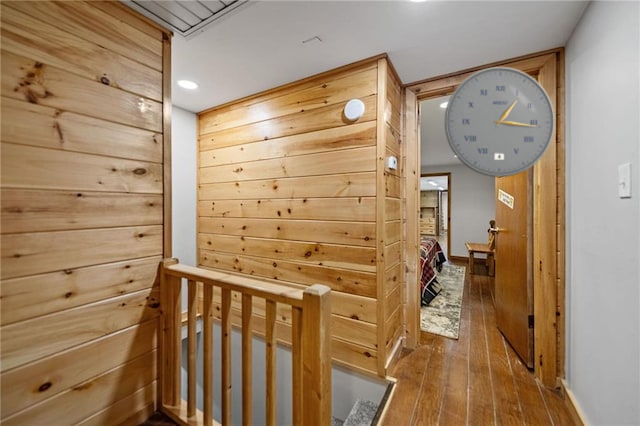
1 h 16 min
